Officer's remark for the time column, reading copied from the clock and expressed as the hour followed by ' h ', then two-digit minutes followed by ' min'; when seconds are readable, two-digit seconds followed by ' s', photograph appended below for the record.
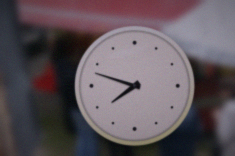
7 h 48 min
